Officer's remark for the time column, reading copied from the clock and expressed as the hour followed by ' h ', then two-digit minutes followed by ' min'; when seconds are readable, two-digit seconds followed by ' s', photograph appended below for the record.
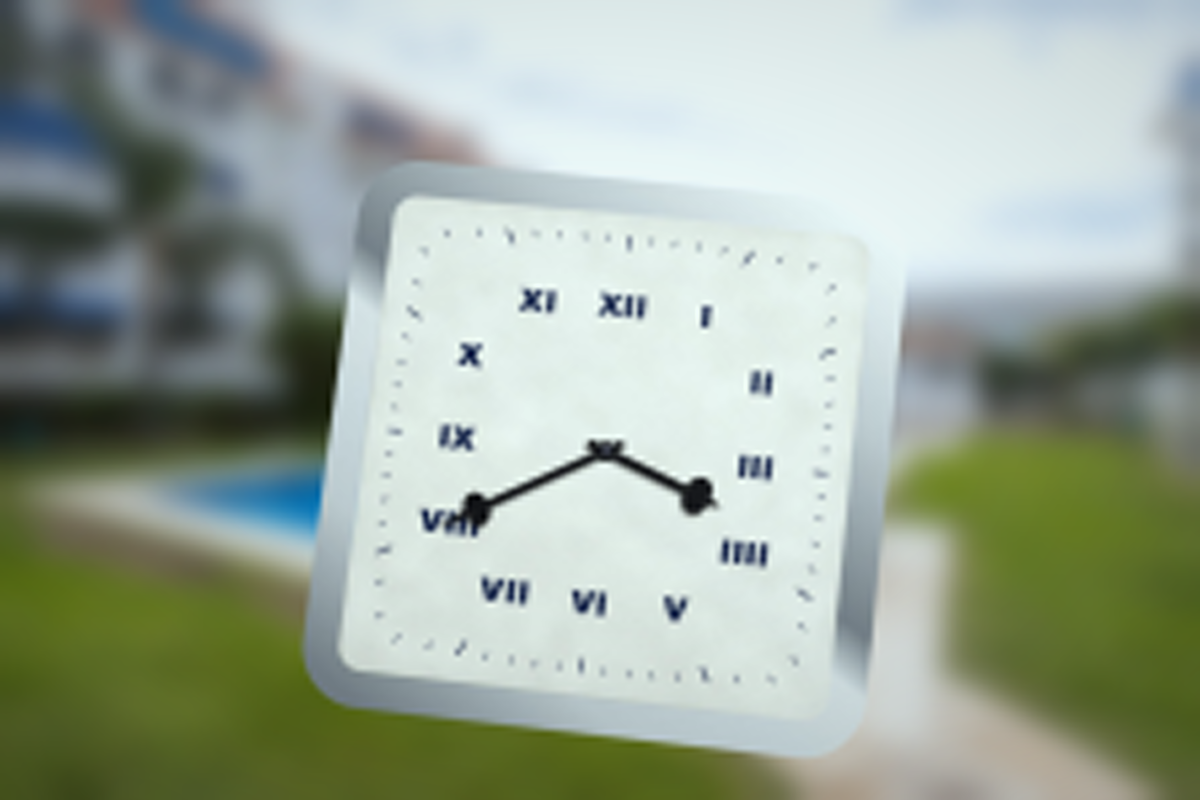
3 h 40 min
